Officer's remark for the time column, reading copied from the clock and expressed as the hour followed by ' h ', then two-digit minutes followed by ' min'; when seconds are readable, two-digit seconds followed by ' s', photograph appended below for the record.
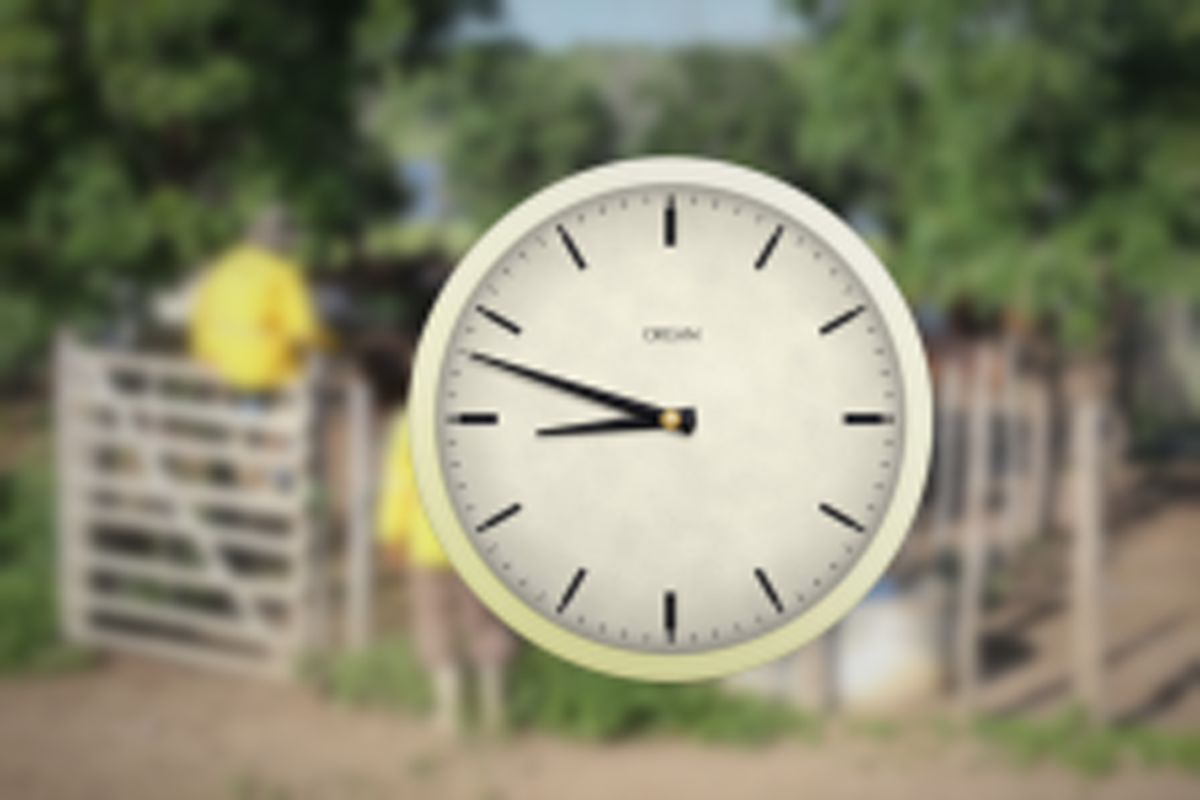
8 h 48 min
